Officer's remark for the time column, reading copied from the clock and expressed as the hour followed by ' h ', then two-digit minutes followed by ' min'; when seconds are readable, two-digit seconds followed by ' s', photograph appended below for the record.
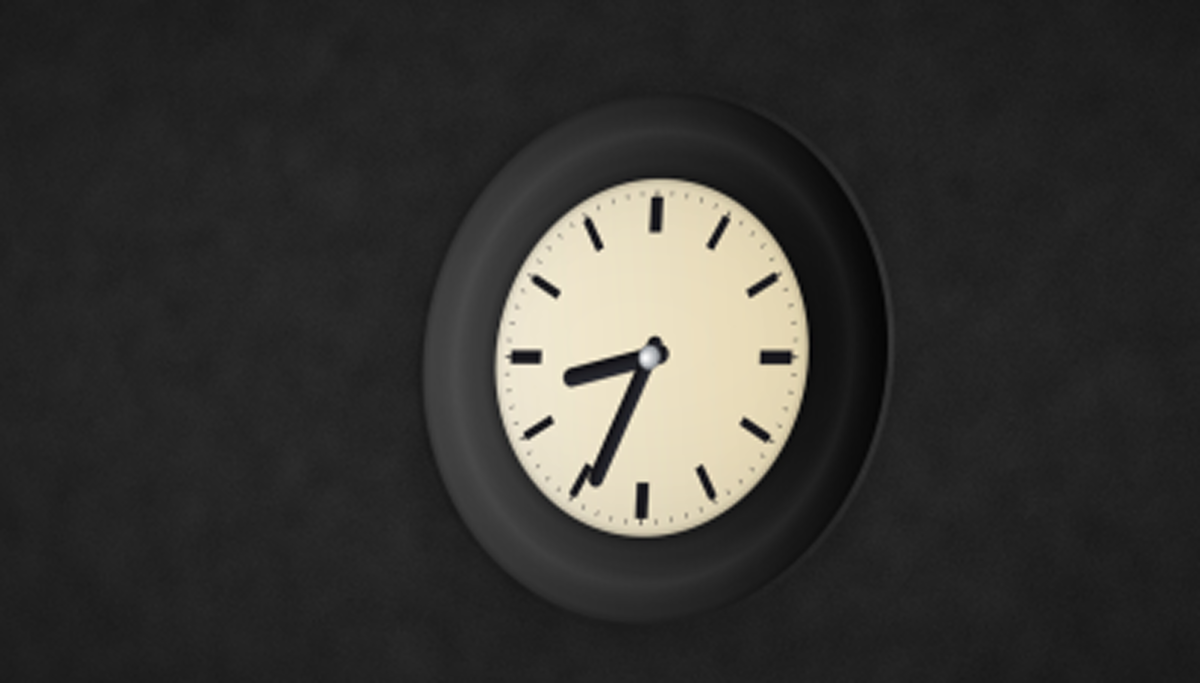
8 h 34 min
